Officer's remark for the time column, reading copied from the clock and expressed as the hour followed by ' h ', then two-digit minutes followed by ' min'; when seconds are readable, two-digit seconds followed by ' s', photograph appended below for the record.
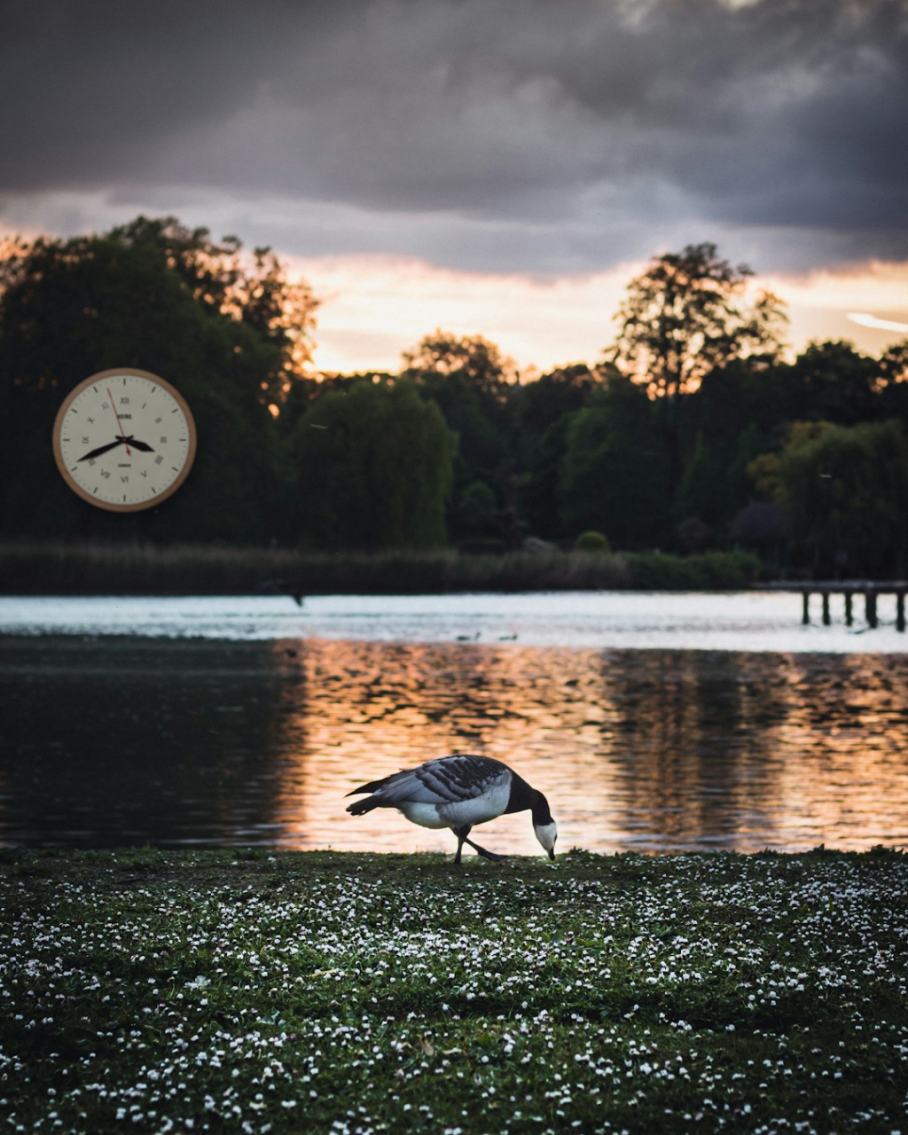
3 h 40 min 57 s
